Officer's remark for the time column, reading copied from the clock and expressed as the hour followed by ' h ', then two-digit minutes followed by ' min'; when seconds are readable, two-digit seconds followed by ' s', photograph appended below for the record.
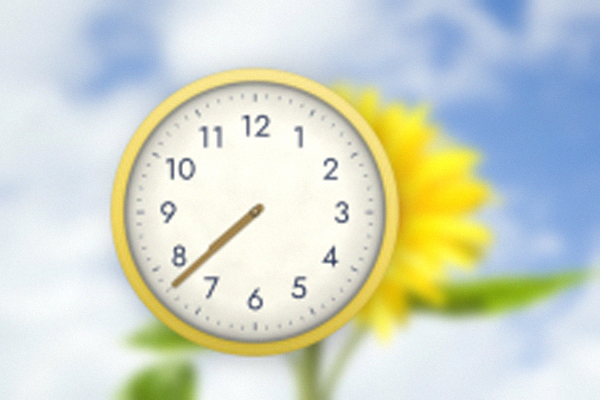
7 h 38 min
